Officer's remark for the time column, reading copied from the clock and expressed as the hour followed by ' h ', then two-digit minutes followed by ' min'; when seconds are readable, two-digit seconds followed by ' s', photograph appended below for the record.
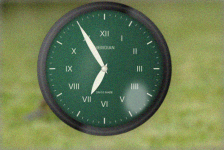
6 h 55 min
